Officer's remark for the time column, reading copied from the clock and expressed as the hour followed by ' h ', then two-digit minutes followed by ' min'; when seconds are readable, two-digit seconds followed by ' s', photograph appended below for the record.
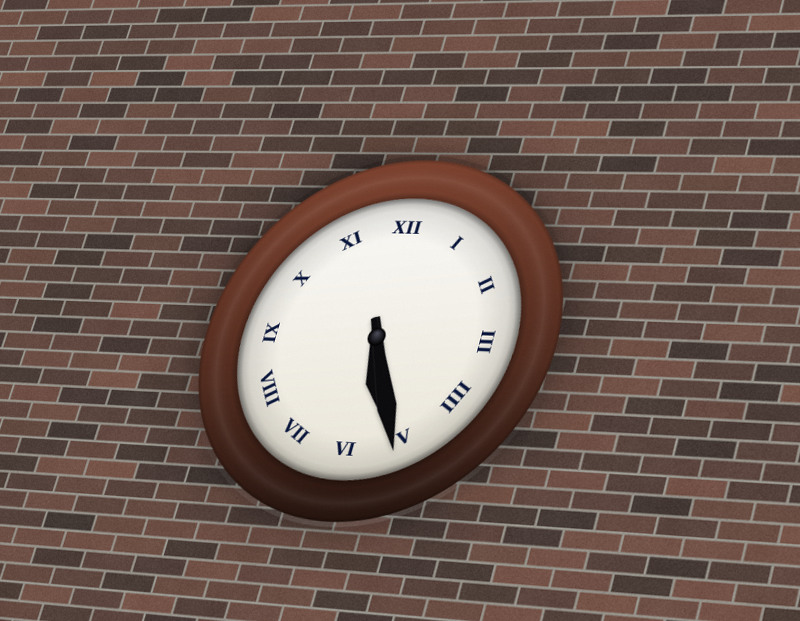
5 h 26 min
